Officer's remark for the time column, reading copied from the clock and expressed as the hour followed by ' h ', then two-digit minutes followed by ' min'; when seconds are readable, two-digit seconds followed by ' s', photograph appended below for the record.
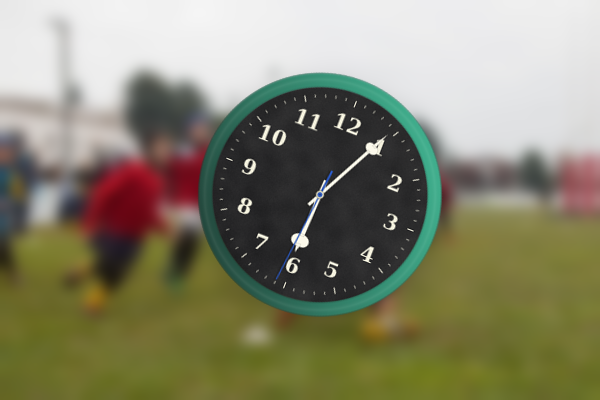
6 h 04 min 31 s
